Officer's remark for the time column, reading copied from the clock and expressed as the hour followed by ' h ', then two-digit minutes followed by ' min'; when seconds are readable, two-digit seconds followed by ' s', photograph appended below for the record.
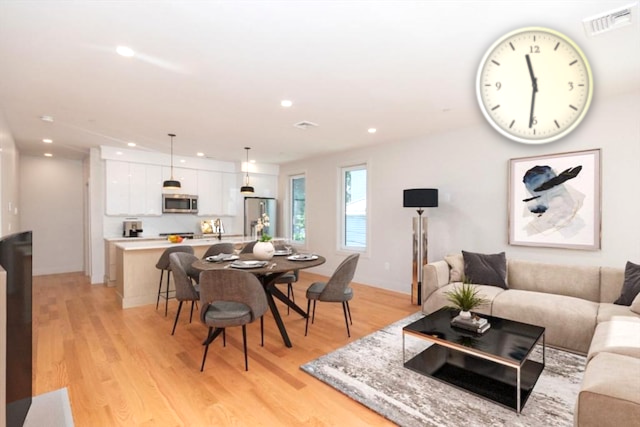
11 h 31 min
